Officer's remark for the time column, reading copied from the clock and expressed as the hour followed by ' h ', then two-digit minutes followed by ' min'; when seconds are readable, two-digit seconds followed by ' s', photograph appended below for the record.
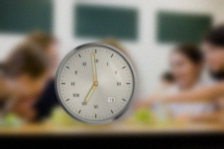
6 h 59 min
